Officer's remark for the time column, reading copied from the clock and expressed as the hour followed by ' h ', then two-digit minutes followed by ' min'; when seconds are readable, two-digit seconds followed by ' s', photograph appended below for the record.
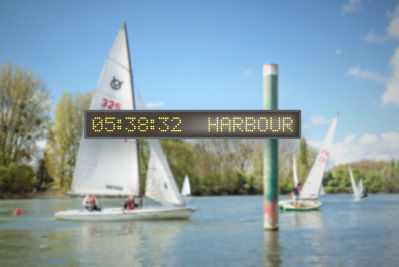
5 h 38 min 32 s
